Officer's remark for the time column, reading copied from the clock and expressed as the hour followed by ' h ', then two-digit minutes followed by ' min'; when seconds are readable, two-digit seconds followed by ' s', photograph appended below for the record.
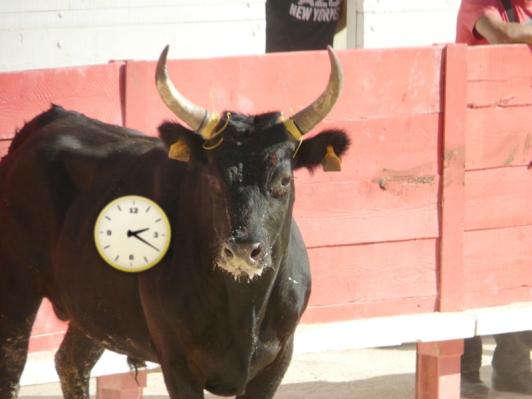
2 h 20 min
